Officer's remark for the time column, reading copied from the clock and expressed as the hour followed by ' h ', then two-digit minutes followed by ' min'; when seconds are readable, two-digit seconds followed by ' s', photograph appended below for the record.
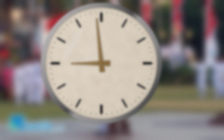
8 h 59 min
